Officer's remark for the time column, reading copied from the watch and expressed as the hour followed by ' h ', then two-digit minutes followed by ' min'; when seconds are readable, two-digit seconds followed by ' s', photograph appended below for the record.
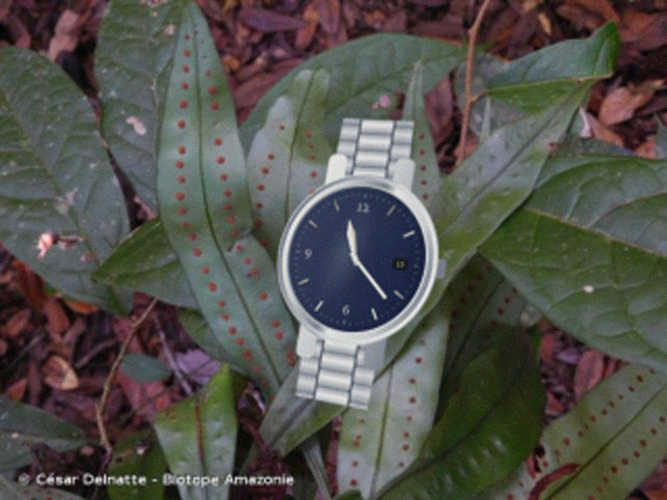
11 h 22 min
